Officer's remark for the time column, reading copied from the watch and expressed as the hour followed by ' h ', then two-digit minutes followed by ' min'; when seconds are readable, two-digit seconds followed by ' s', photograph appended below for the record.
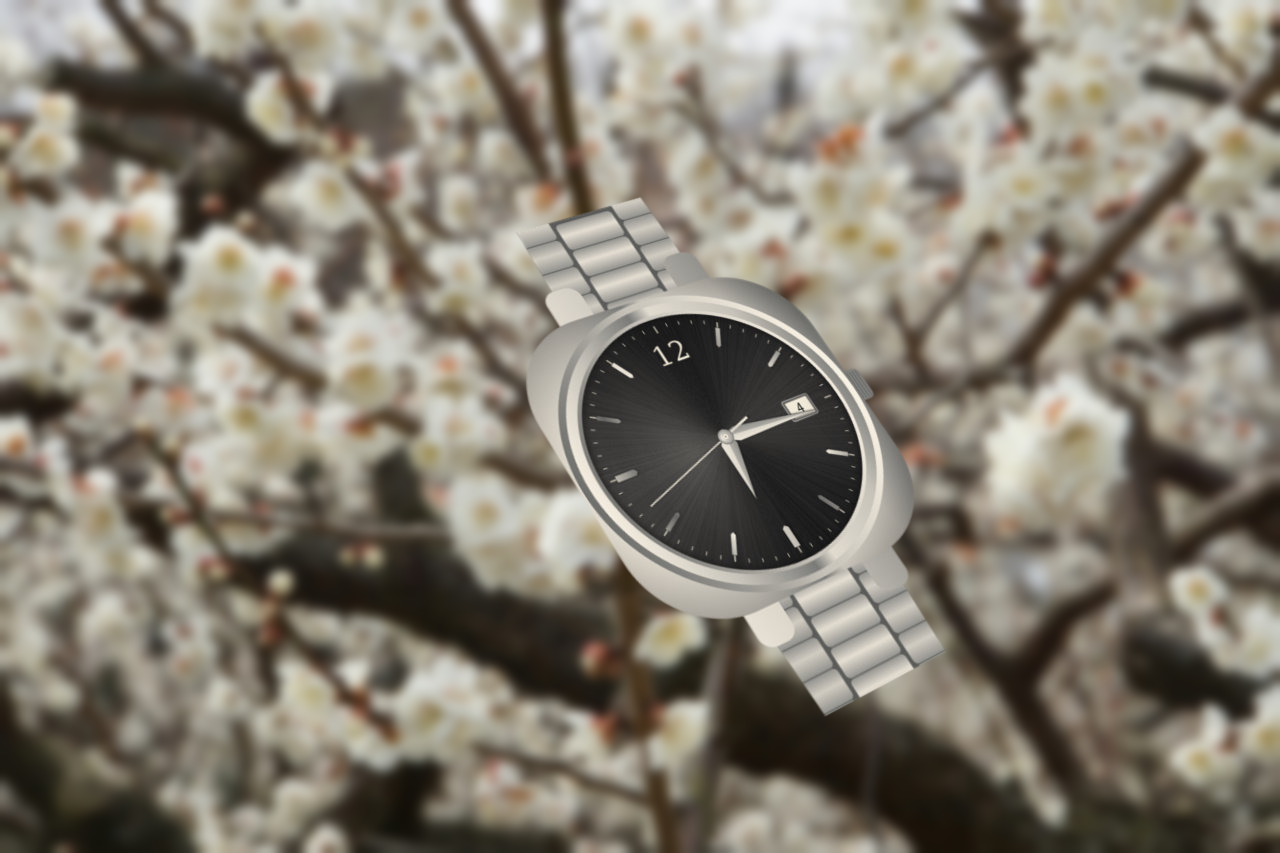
6 h 15 min 42 s
